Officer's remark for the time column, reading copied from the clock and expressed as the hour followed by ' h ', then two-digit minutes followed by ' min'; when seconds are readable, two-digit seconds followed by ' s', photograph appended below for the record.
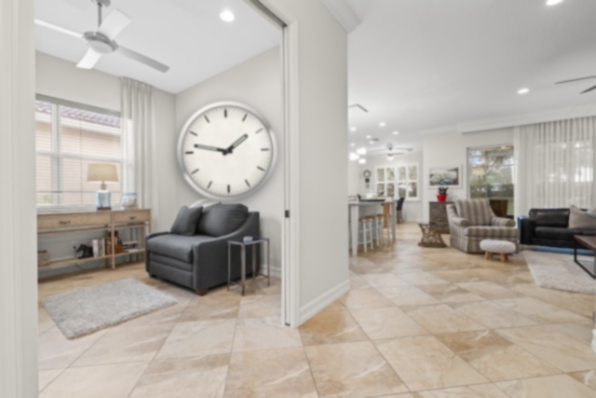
1 h 47 min
